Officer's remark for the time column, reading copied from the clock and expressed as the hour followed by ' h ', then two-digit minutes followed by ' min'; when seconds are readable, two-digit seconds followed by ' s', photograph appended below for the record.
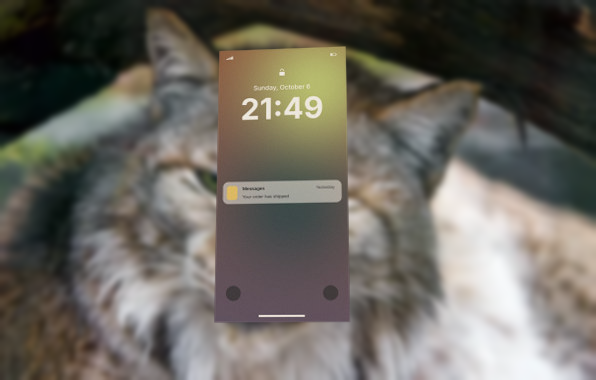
21 h 49 min
